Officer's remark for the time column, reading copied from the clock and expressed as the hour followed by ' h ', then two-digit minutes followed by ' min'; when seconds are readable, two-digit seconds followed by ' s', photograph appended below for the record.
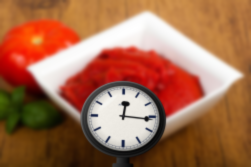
12 h 16 min
